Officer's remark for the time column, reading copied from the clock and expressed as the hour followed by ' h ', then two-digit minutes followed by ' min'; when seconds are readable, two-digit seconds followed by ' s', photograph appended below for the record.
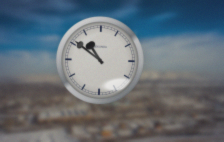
10 h 51 min
